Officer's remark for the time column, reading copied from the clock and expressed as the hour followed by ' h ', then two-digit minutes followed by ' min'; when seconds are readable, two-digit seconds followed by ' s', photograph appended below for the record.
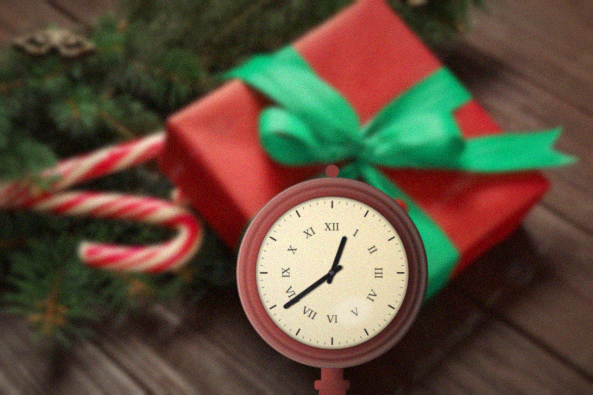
12 h 39 min
